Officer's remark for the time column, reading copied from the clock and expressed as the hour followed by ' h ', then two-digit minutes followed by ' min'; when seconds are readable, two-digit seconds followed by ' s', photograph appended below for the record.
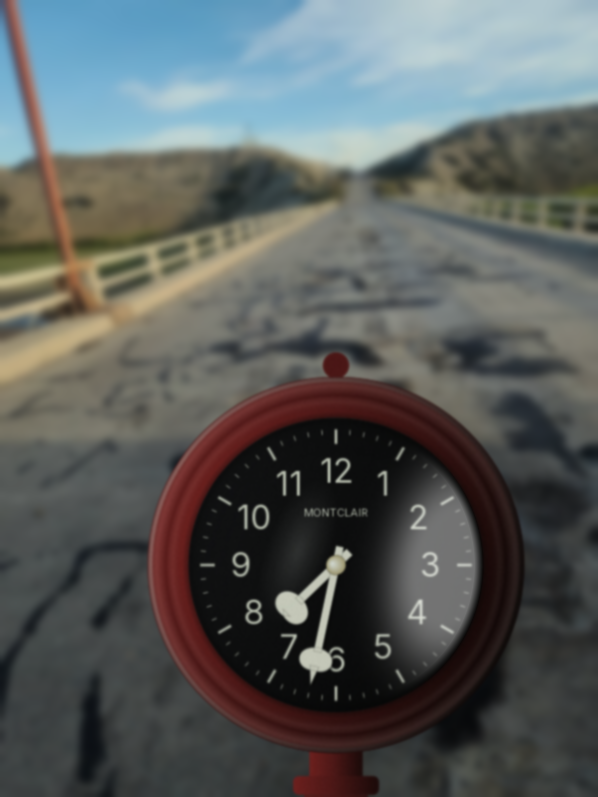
7 h 32 min
